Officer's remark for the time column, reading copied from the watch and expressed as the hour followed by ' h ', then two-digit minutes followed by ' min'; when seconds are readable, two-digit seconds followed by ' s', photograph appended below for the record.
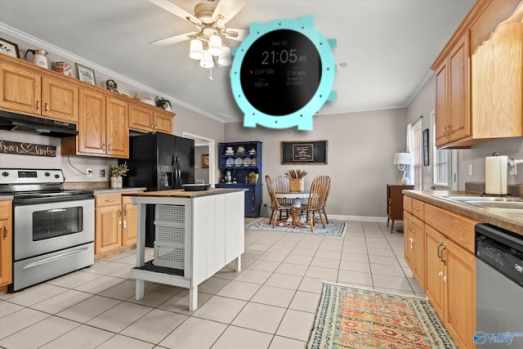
21 h 05 min
